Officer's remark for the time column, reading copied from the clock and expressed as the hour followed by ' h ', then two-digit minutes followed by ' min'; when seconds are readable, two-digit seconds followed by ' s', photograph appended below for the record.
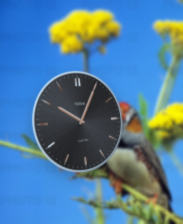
10 h 05 min
